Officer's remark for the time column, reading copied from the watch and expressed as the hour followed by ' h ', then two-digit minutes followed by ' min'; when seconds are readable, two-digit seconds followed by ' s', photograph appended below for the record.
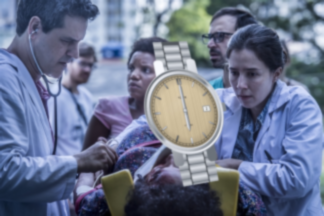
6 h 00 min
